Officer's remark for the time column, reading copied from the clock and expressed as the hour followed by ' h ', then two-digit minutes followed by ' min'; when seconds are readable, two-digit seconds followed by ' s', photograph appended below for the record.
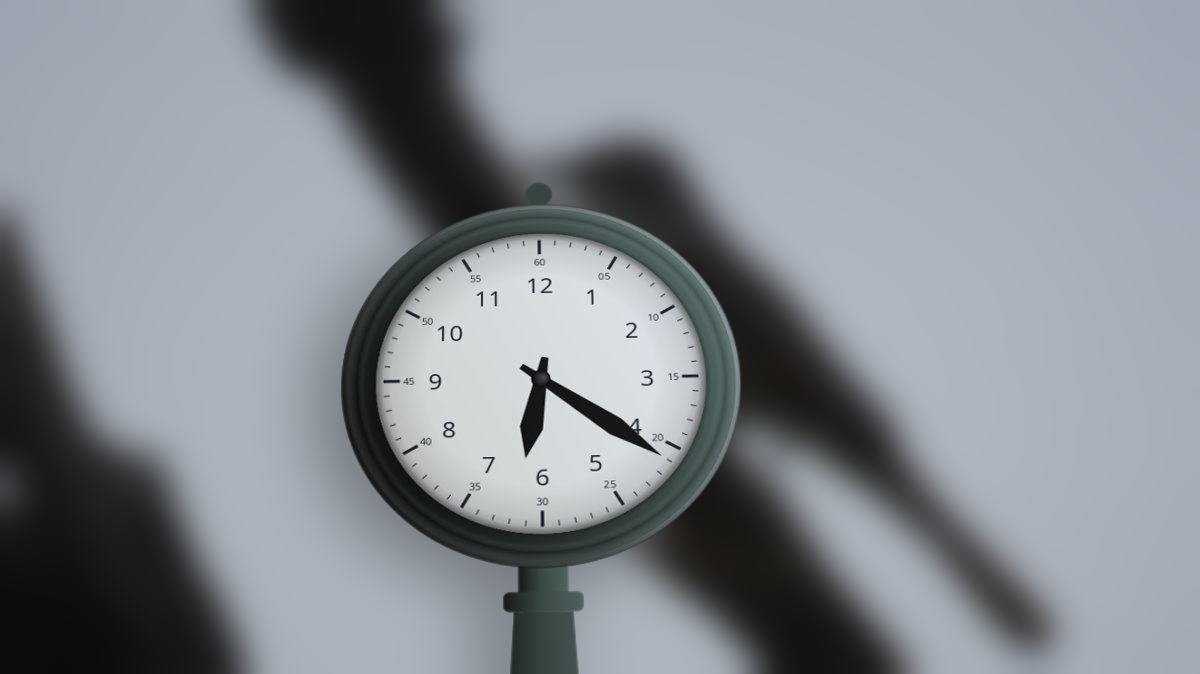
6 h 21 min
